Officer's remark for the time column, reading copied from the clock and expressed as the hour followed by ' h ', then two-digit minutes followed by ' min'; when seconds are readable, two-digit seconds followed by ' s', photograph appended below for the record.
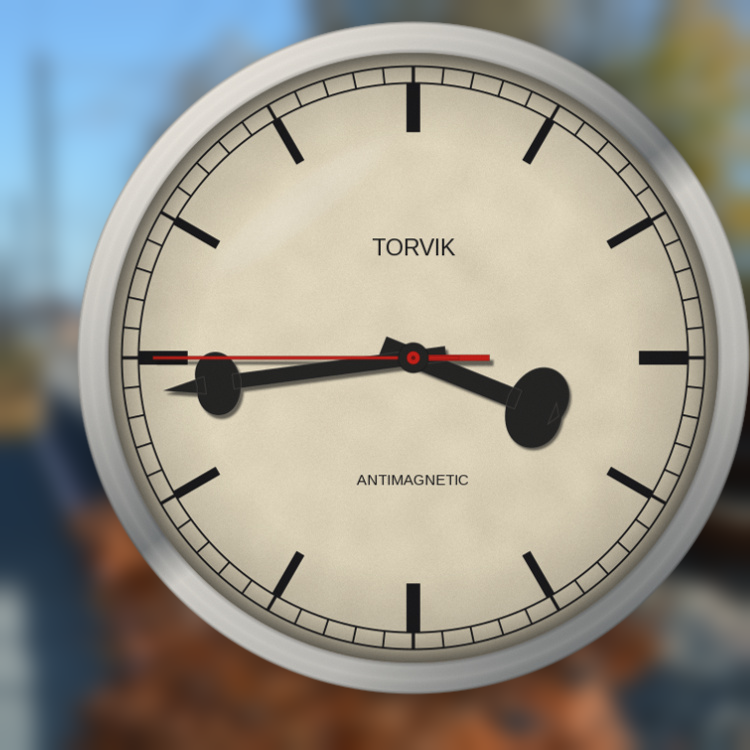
3 h 43 min 45 s
